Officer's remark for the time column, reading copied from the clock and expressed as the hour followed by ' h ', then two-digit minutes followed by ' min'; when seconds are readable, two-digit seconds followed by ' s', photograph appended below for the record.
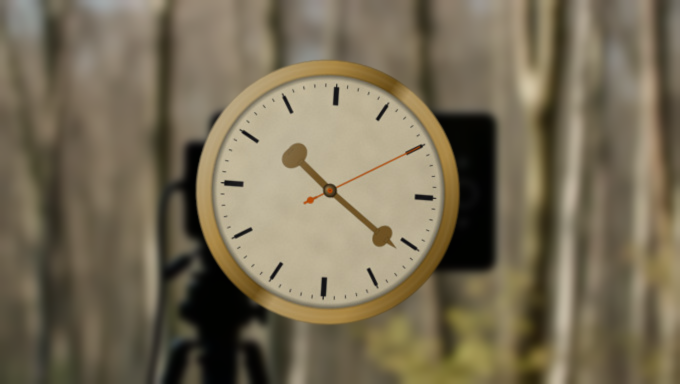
10 h 21 min 10 s
